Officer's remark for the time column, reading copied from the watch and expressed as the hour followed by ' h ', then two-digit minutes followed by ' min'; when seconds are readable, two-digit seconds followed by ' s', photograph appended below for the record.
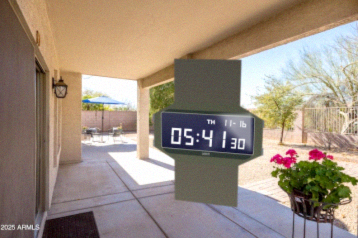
5 h 41 min 30 s
